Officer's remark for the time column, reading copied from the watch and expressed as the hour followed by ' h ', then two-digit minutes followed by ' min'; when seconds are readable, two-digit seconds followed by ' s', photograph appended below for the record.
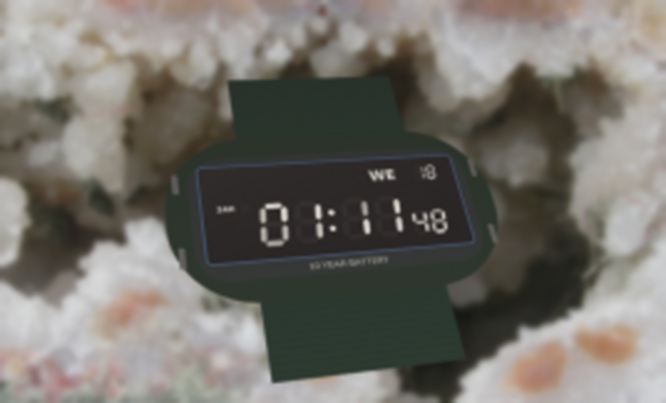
1 h 11 min 48 s
